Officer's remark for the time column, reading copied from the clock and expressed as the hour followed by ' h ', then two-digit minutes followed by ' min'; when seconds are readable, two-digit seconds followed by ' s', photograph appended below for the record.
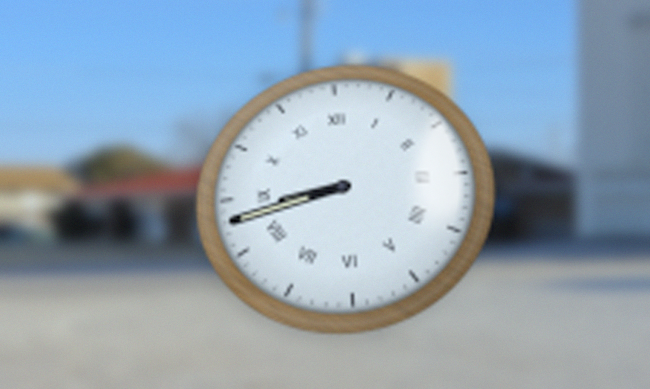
8 h 43 min
